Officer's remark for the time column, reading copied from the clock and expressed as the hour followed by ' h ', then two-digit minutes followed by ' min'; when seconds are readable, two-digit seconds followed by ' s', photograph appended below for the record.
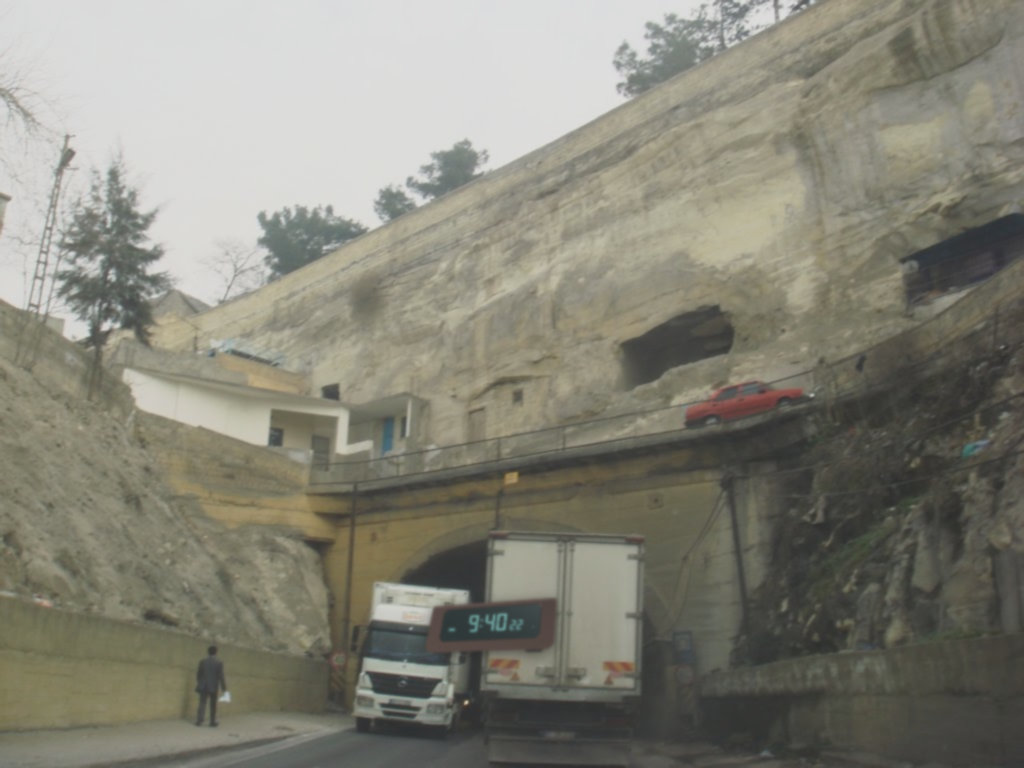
9 h 40 min
